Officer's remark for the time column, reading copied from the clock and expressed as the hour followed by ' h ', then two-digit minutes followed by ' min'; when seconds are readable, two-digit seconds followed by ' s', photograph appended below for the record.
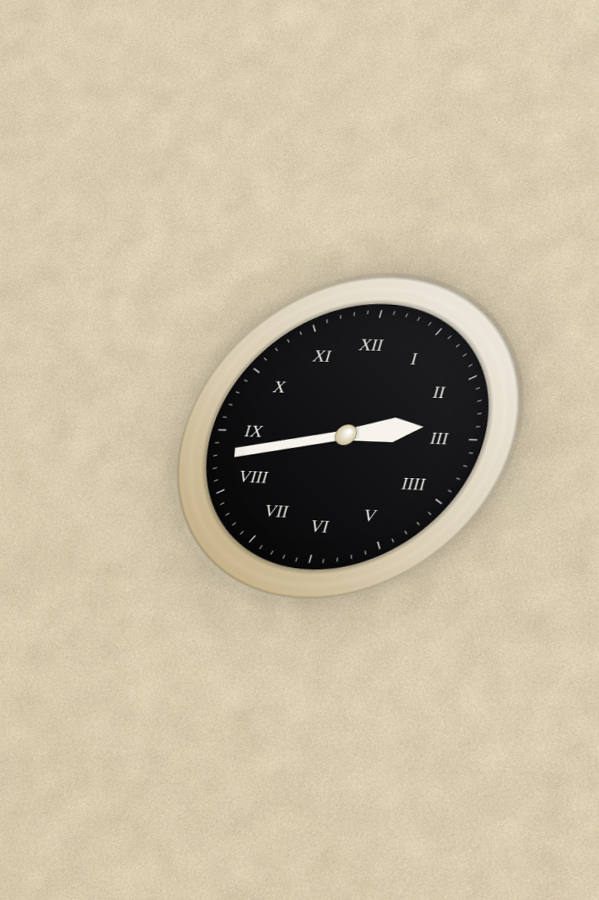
2 h 43 min
